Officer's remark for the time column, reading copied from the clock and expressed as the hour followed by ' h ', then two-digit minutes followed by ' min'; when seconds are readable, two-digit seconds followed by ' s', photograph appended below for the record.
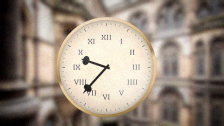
9 h 37 min
